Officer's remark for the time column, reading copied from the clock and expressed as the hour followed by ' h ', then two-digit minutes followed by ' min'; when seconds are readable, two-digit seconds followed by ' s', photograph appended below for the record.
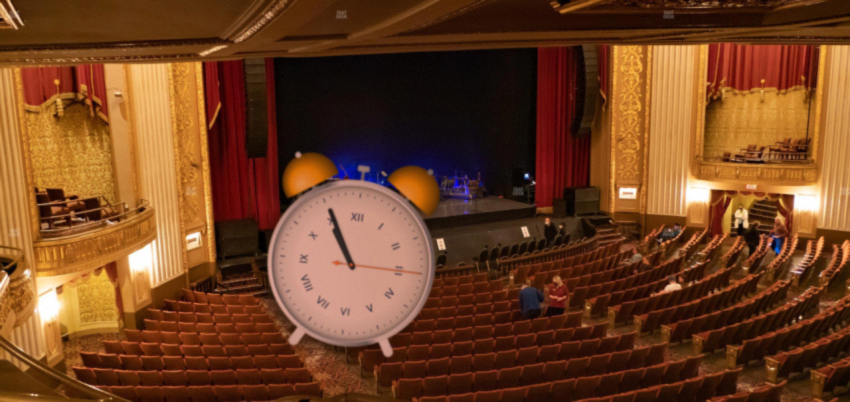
10 h 55 min 15 s
